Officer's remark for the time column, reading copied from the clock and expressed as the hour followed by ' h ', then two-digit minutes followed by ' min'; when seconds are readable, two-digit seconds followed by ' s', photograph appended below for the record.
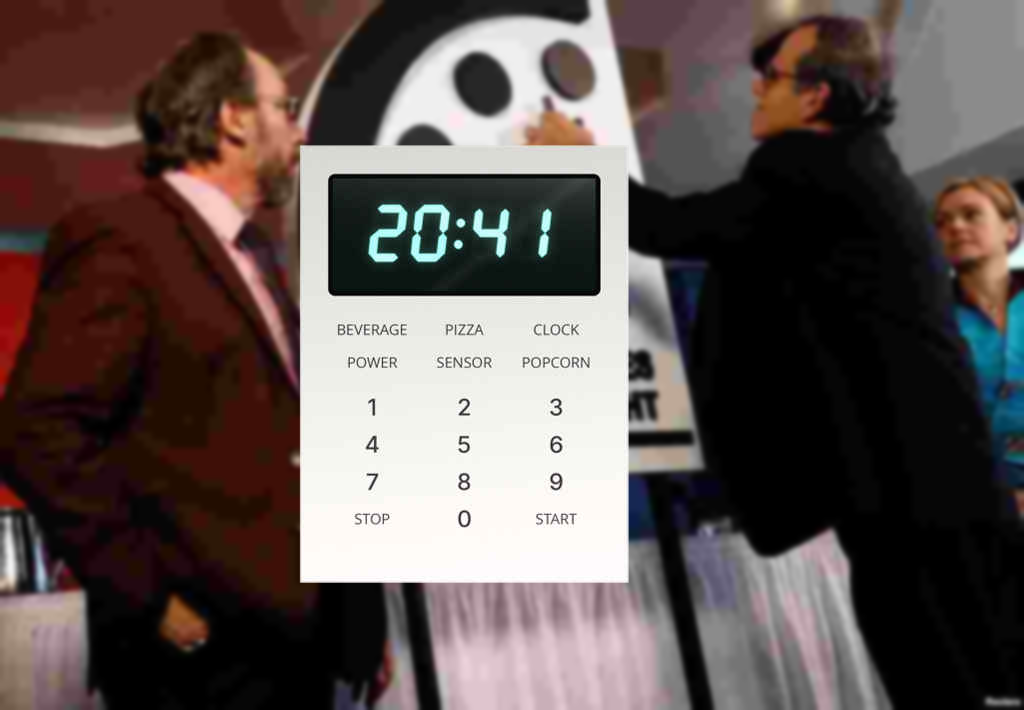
20 h 41 min
